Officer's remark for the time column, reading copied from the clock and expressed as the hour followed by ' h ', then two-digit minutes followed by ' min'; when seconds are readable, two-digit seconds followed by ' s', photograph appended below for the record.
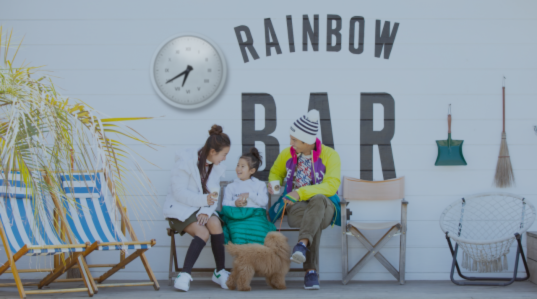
6 h 40 min
